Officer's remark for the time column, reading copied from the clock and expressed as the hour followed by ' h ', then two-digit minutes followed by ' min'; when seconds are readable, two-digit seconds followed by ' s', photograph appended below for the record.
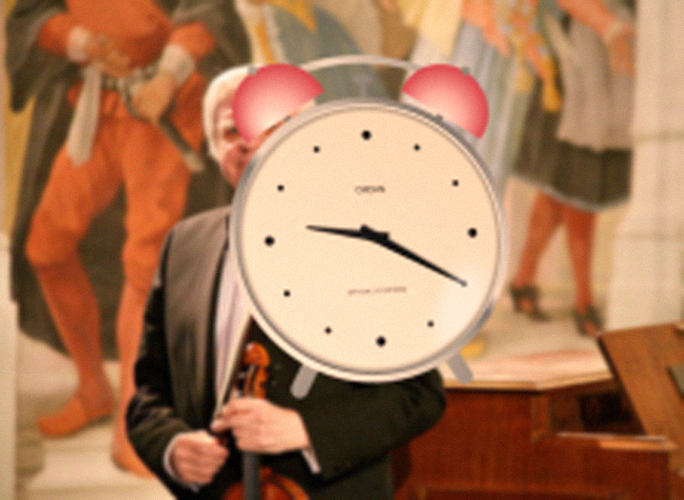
9 h 20 min
